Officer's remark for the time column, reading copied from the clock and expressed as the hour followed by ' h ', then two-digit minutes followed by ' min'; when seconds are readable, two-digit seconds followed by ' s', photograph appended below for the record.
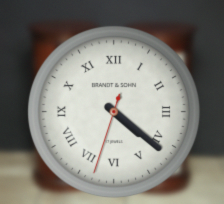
4 h 21 min 33 s
